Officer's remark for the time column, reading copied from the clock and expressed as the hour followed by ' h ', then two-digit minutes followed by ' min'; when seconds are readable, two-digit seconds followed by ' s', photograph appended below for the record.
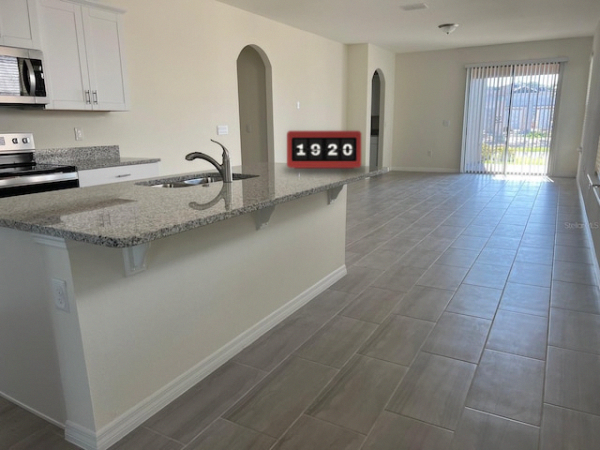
19 h 20 min
